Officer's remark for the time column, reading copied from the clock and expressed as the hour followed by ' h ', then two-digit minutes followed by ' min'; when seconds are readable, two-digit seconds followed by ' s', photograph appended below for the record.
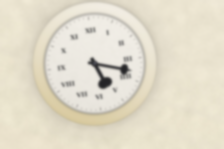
5 h 18 min
